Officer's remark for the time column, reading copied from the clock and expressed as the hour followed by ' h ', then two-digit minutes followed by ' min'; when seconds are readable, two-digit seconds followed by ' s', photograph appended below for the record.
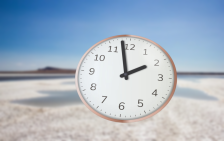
1 h 58 min
